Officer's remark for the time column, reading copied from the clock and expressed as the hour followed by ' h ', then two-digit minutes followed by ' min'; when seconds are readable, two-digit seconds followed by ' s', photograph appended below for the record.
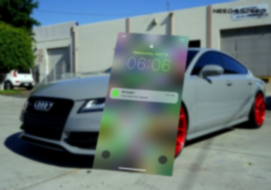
6 h 06 min
